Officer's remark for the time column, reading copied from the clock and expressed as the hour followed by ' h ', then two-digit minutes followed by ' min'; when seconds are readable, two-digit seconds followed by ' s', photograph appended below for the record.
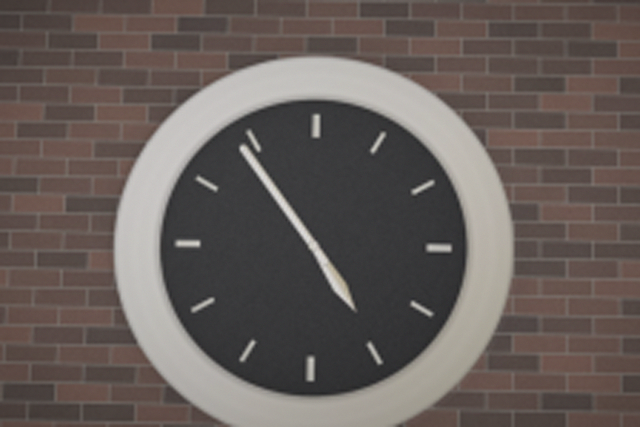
4 h 54 min
